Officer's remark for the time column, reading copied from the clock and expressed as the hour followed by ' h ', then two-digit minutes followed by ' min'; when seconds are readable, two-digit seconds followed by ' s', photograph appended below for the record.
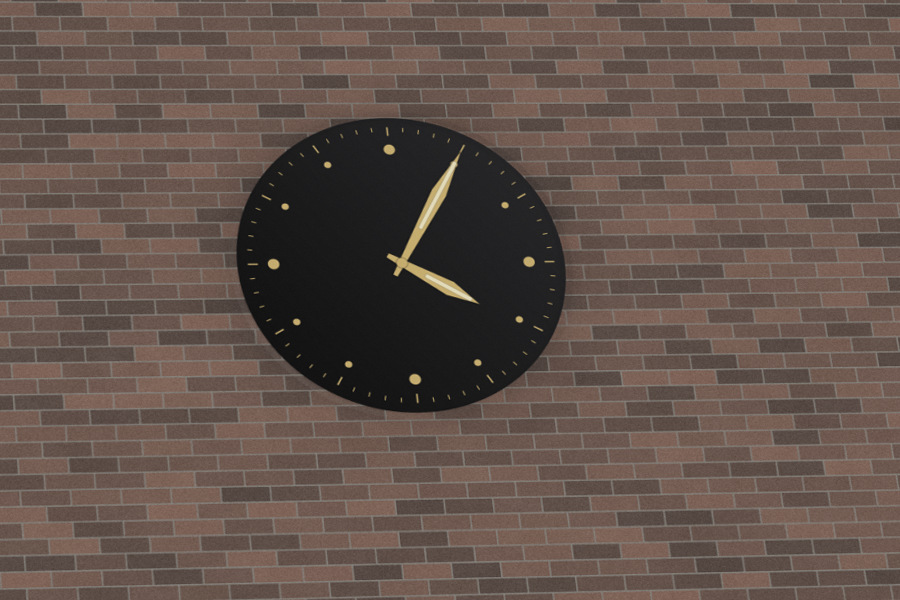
4 h 05 min
